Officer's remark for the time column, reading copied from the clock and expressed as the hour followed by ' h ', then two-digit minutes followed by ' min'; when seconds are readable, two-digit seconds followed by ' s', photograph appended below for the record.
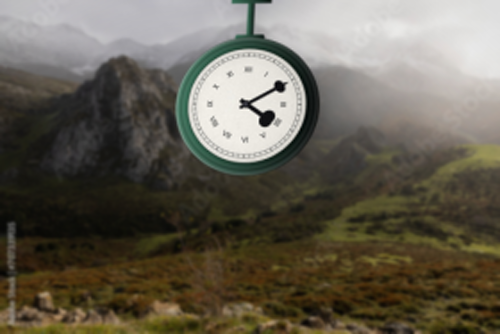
4 h 10 min
